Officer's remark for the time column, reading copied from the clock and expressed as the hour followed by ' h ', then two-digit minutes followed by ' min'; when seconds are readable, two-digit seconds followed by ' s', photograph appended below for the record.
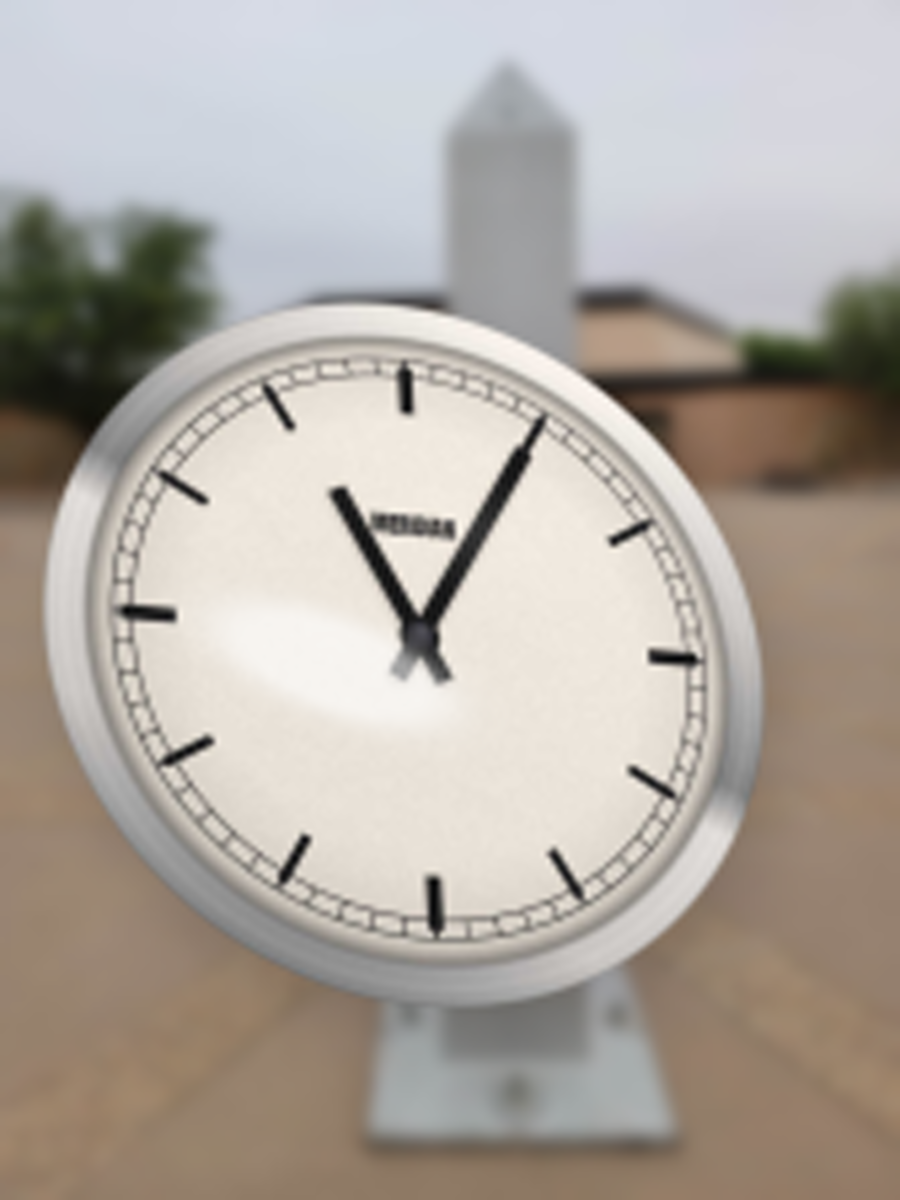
11 h 05 min
